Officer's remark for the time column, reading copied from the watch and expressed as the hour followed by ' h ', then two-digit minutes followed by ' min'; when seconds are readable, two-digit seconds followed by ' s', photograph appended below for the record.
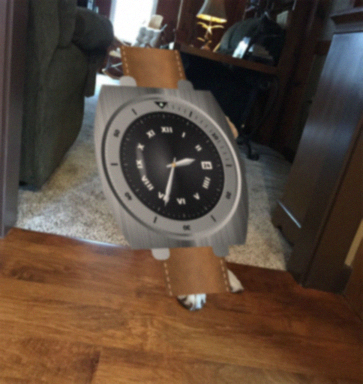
2 h 34 min
